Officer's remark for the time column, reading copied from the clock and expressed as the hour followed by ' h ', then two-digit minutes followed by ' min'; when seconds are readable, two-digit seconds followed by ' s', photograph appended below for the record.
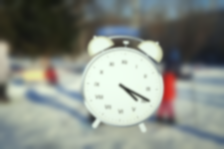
4 h 19 min
